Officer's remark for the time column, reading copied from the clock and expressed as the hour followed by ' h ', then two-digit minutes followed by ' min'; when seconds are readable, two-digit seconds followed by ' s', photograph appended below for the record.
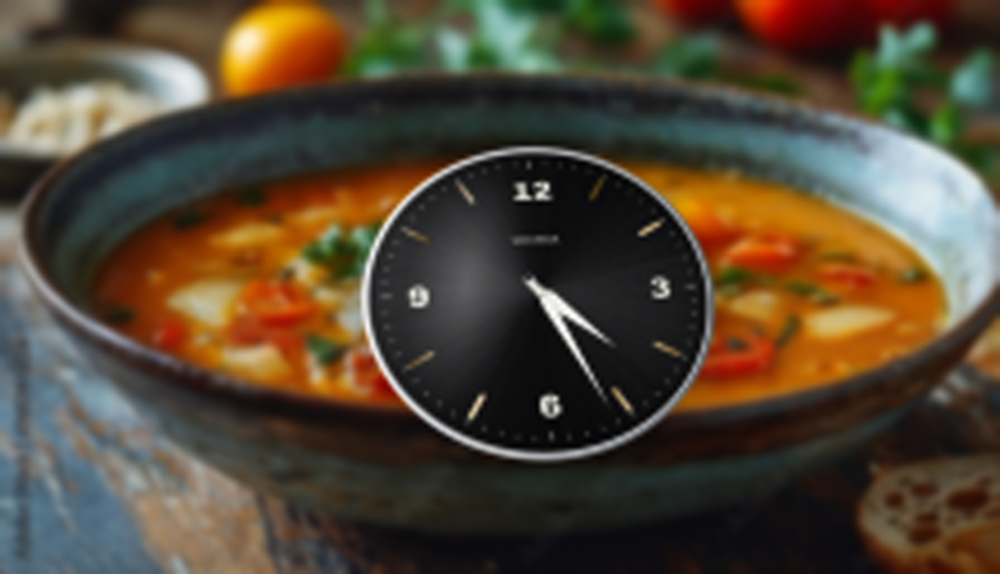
4 h 26 min
